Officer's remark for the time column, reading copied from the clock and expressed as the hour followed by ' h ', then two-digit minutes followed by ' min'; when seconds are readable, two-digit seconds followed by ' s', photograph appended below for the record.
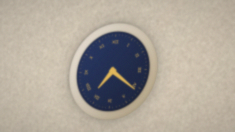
7 h 21 min
